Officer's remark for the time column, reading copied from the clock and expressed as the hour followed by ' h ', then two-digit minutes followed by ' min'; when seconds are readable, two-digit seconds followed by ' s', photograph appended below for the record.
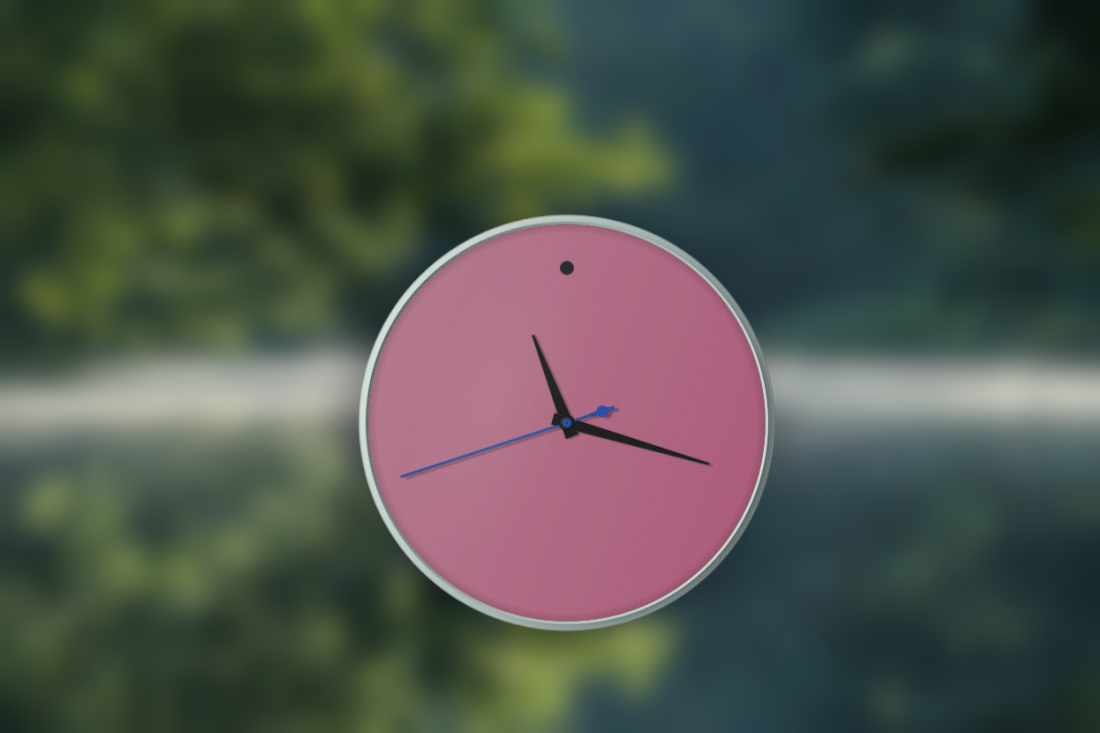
11 h 17 min 42 s
